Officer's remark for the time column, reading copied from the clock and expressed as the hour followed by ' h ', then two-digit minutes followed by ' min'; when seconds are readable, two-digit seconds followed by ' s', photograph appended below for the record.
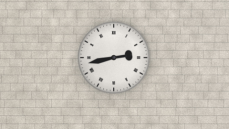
2 h 43 min
